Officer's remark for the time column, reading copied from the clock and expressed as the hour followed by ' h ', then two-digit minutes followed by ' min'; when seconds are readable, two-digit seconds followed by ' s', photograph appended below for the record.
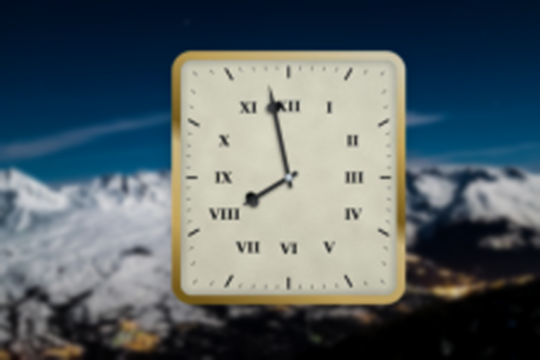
7 h 58 min
